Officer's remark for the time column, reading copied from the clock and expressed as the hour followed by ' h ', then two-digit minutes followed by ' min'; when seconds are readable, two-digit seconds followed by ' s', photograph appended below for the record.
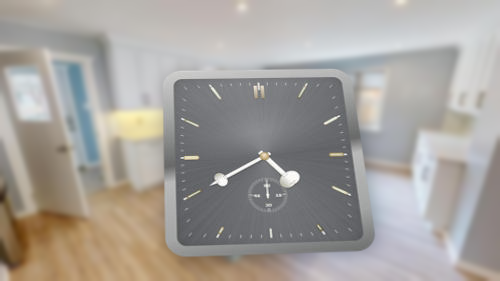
4 h 40 min
